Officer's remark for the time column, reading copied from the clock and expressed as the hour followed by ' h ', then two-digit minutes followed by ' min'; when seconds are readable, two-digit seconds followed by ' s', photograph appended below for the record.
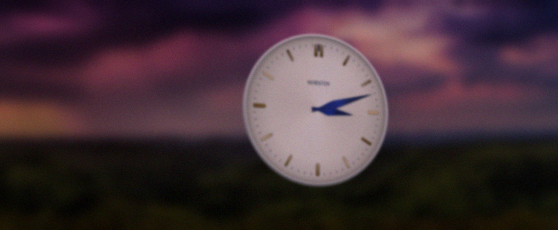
3 h 12 min
